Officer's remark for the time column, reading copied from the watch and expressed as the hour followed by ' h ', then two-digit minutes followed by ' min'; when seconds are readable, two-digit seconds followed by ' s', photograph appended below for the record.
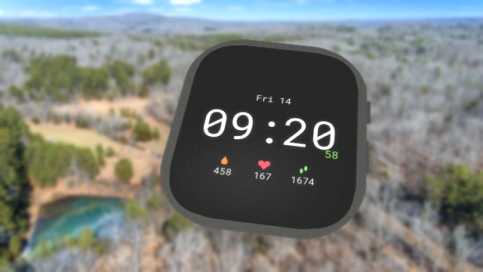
9 h 20 min 58 s
